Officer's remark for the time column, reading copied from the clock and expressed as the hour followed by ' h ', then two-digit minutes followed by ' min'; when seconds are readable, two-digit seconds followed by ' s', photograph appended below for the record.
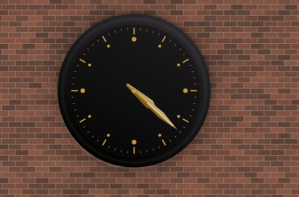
4 h 22 min
